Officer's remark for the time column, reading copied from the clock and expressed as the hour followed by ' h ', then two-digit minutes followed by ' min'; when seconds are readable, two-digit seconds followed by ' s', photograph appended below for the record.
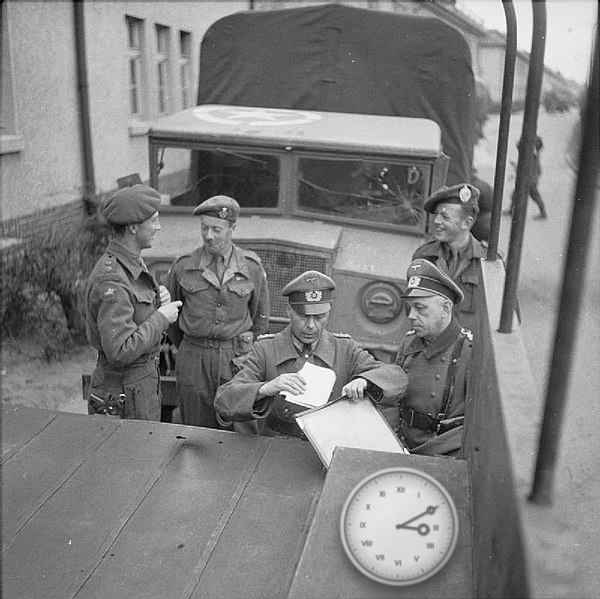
3 h 10 min
